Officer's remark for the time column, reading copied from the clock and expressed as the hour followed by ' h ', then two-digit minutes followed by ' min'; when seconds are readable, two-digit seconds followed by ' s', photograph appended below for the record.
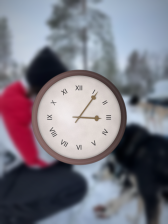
3 h 06 min
